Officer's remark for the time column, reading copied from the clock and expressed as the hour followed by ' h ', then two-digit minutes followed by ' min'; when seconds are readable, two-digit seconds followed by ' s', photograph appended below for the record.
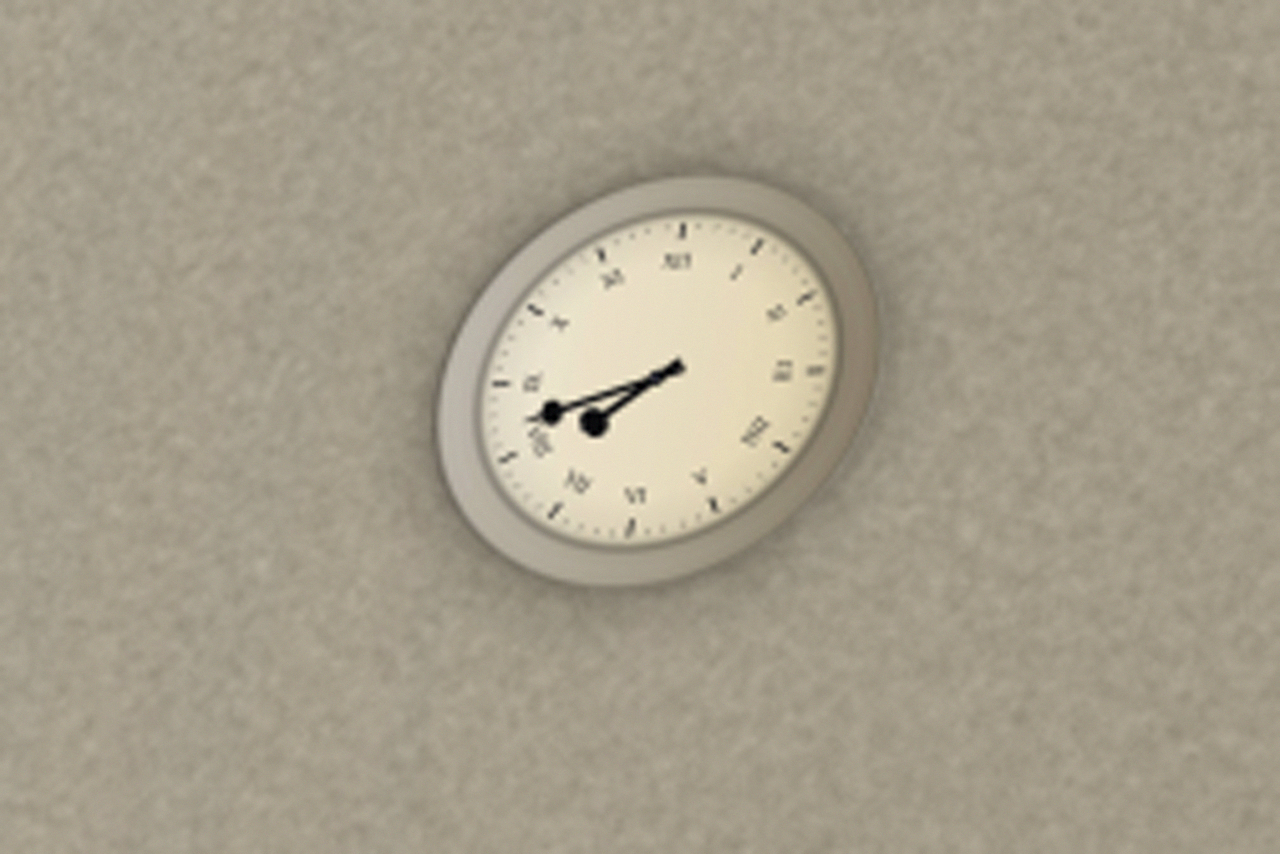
7 h 42 min
